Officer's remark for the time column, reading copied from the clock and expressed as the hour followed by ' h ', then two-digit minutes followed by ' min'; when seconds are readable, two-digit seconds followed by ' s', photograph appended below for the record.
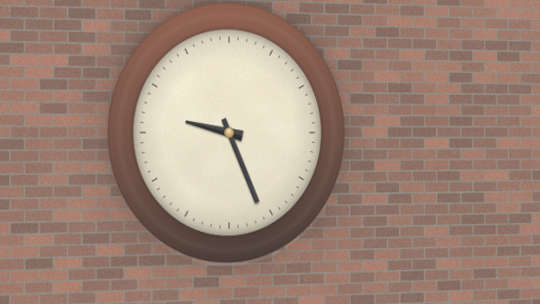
9 h 26 min
